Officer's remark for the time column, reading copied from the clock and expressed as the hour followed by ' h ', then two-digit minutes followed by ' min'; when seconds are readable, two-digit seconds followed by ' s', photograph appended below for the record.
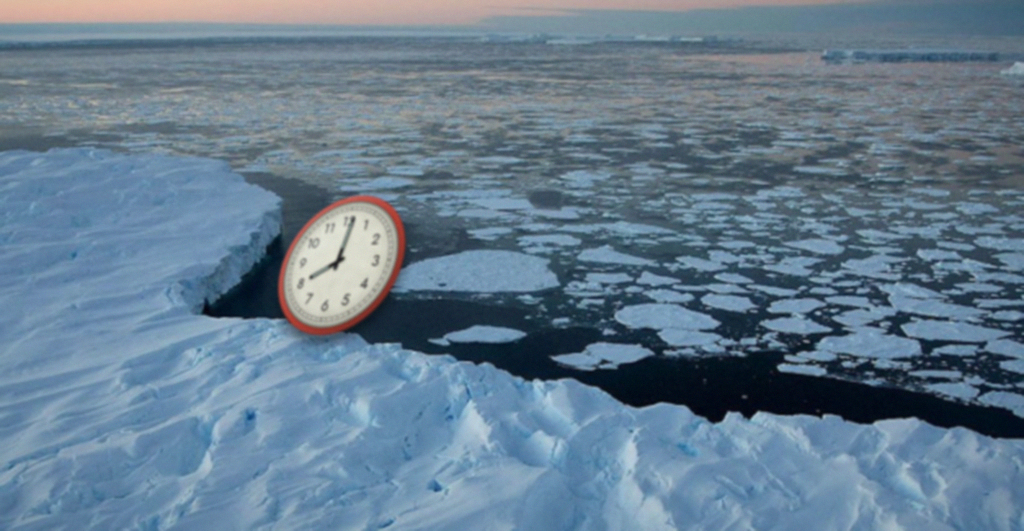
8 h 01 min
